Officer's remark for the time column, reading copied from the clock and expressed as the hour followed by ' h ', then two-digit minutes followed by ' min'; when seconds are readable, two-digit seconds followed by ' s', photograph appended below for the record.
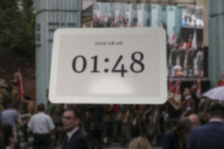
1 h 48 min
